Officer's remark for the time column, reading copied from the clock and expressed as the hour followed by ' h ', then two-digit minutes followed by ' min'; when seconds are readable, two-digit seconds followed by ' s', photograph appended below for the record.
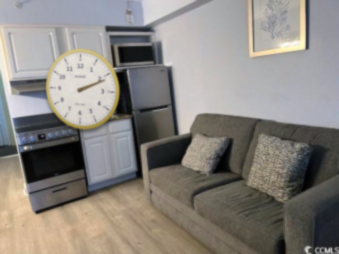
2 h 11 min
